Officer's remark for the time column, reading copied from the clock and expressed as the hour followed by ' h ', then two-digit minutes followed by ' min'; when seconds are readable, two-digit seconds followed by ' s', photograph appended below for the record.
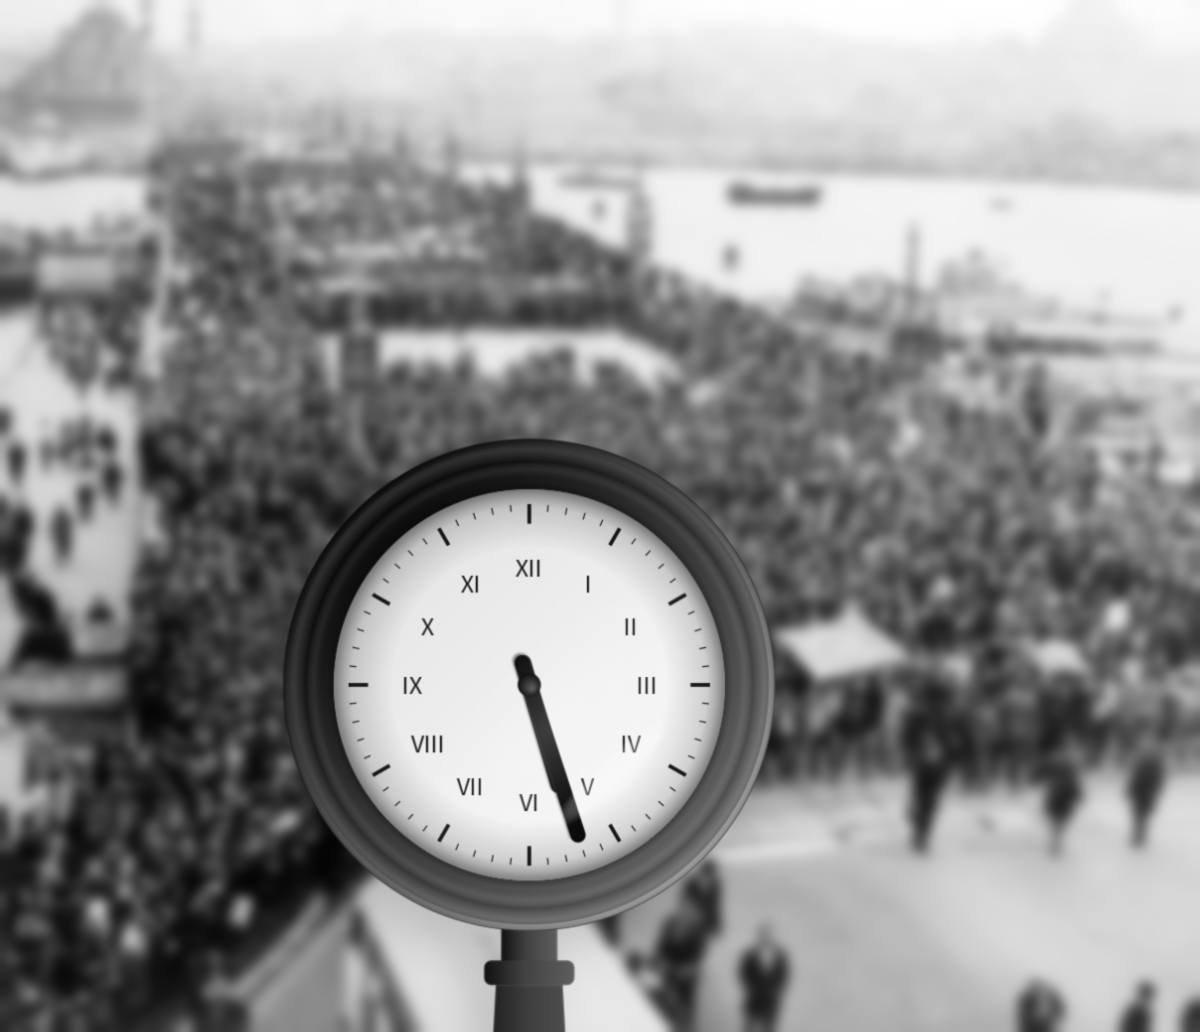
5 h 27 min
